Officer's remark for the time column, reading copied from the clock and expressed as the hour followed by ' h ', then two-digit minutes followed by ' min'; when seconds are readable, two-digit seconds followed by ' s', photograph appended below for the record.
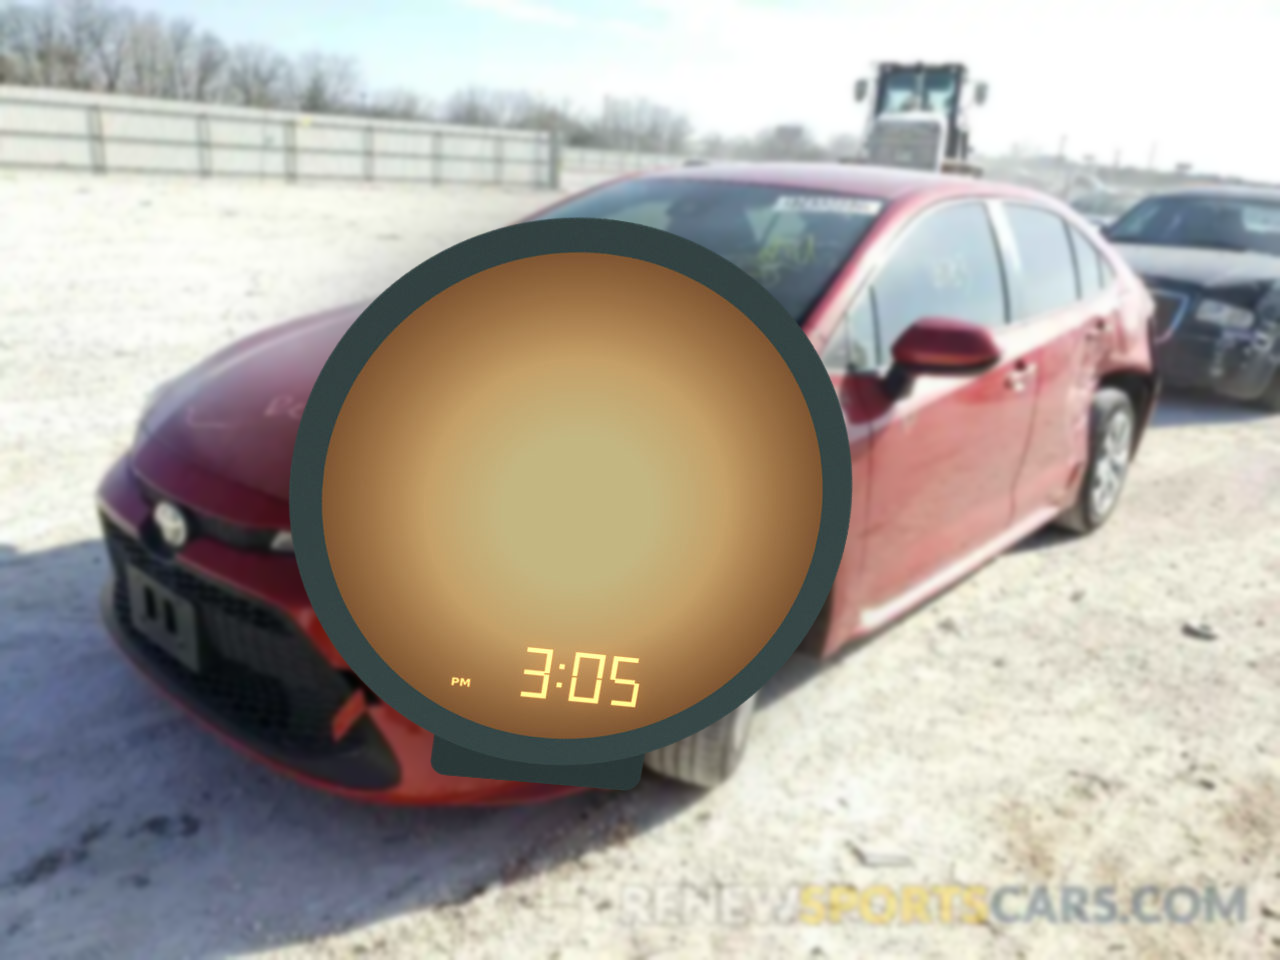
3 h 05 min
